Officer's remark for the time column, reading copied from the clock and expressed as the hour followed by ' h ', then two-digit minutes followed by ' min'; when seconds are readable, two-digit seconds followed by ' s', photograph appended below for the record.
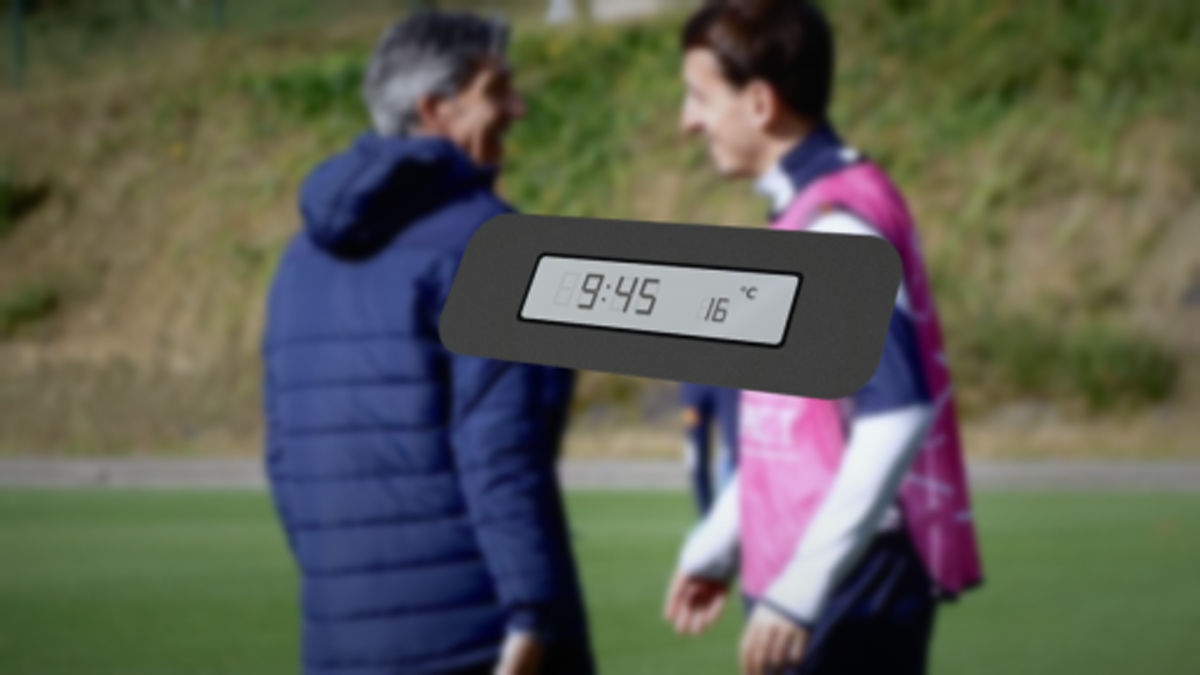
9 h 45 min
